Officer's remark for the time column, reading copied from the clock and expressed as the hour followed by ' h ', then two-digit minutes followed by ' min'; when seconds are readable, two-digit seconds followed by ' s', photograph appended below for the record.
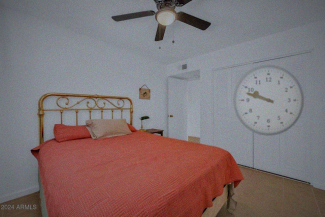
9 h 48 min
